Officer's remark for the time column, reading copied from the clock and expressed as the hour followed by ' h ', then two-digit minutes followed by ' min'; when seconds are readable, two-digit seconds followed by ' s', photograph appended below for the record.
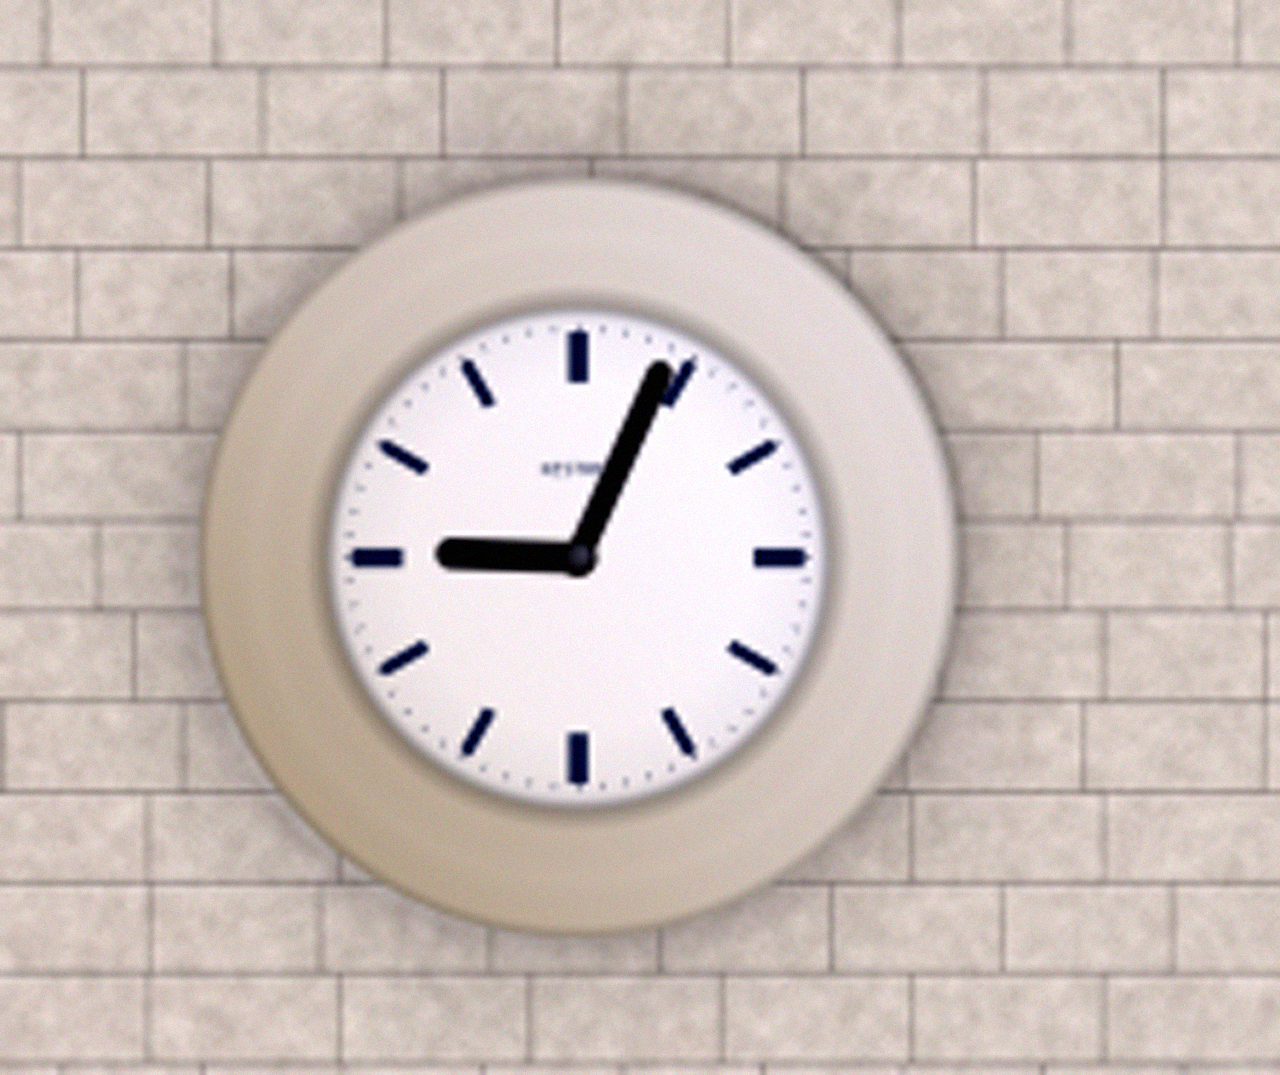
9 h 04 min
